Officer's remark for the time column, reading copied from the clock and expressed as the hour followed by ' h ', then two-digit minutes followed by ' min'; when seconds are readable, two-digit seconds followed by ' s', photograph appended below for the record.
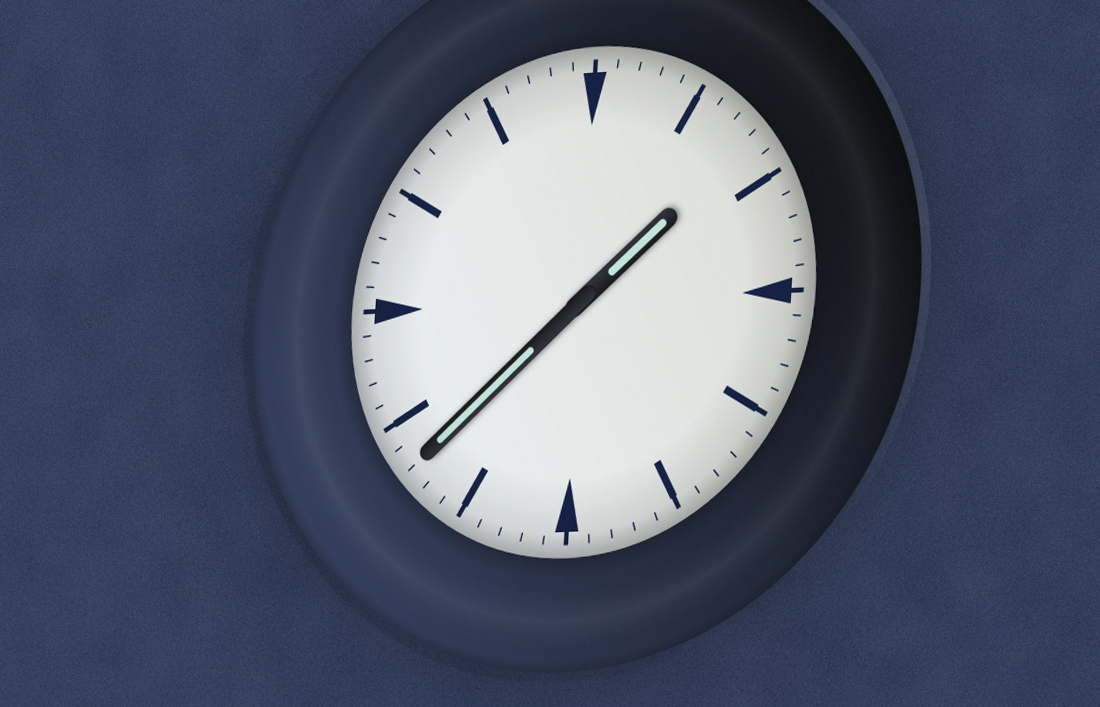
1 h 38 min
